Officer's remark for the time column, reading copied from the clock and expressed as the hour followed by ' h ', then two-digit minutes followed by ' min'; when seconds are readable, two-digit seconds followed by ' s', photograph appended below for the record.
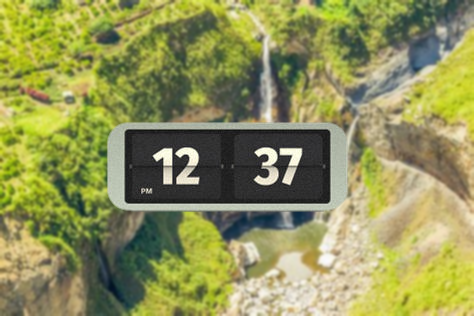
12 h 37 min
